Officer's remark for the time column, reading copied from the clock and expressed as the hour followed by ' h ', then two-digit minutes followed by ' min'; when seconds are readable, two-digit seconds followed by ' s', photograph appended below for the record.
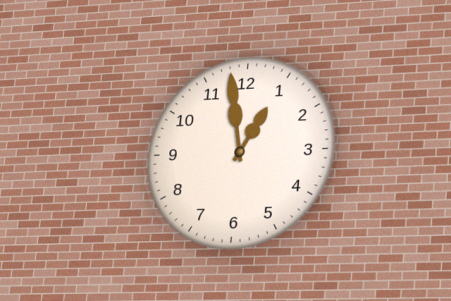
12 h 58 min
